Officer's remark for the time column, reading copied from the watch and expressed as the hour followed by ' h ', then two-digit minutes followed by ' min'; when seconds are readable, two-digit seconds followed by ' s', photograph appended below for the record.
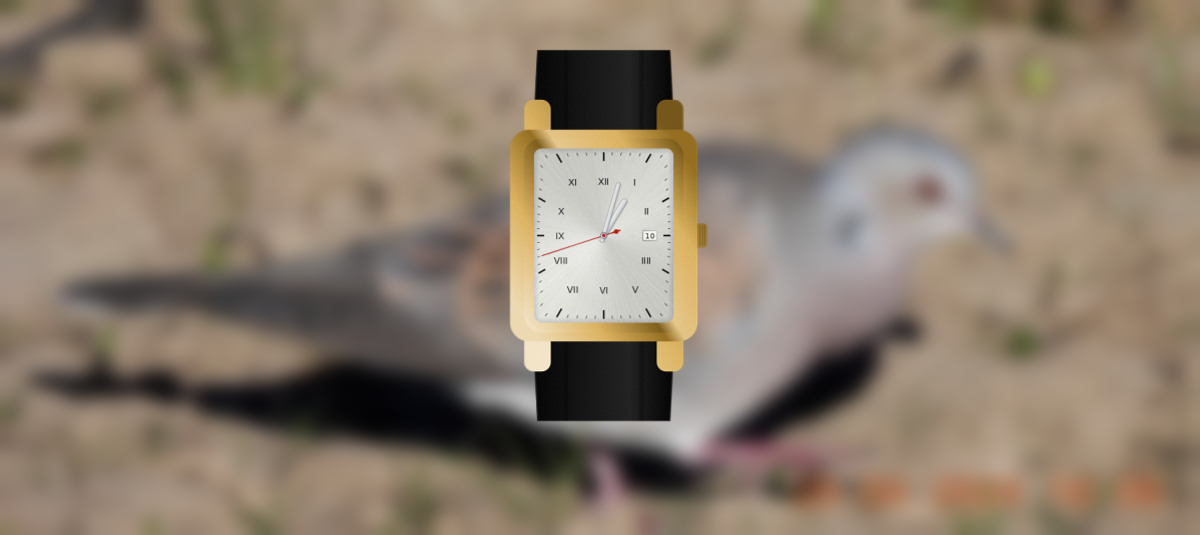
1 h 02 min 42 s
